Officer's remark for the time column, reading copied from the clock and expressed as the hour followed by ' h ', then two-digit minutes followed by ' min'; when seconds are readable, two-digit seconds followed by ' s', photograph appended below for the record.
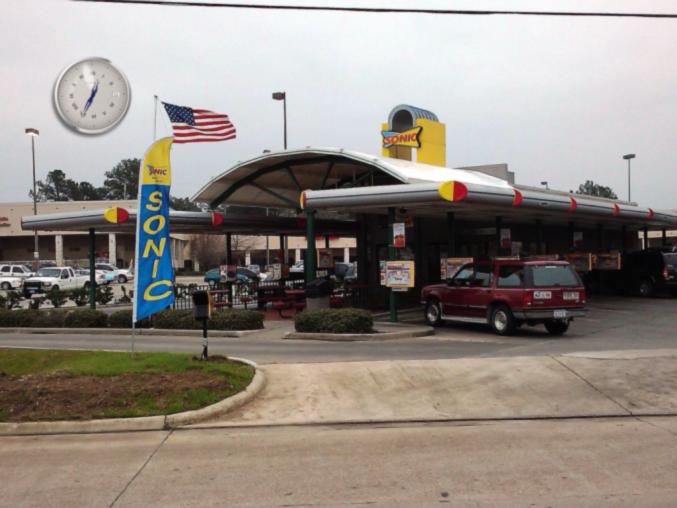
12 h 35 min
